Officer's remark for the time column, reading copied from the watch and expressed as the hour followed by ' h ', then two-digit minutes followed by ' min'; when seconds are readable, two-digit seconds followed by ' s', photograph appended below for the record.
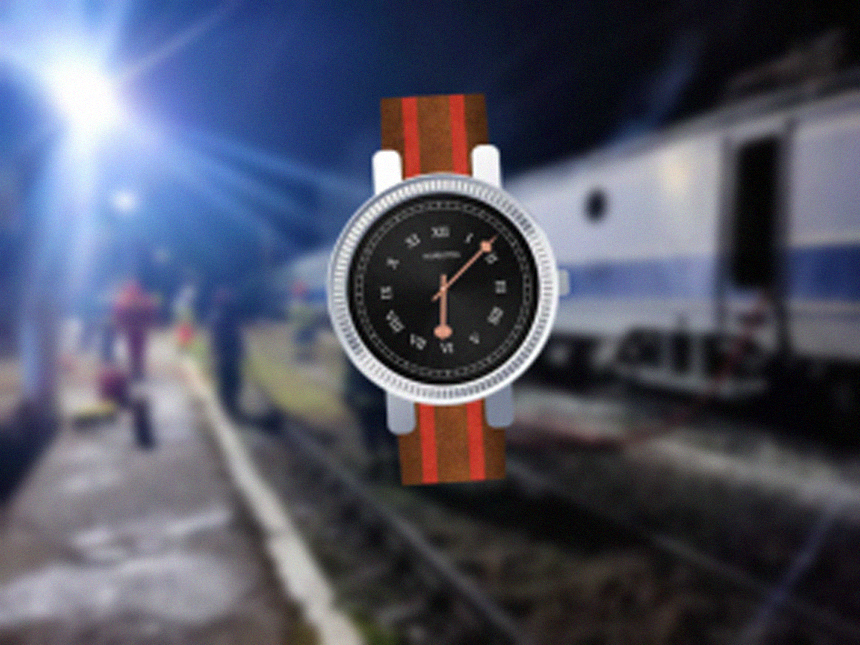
6 h 08 min
